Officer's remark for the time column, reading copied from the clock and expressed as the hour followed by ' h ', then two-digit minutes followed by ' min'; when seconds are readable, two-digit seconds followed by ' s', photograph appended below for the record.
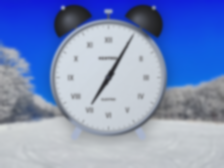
7 h 05 min
